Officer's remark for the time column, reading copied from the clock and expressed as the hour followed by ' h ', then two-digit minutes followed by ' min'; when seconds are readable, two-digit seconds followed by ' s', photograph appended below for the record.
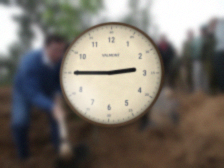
2 h 45 min
